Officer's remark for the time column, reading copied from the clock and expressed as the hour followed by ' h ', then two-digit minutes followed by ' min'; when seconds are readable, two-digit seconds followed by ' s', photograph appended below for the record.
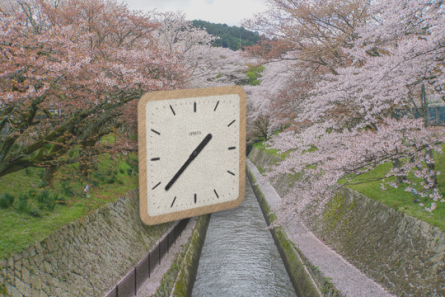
1 h 38 min
